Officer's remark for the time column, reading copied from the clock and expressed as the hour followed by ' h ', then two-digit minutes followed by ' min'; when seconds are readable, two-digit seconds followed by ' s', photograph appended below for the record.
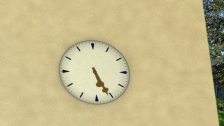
5 h 26 min
